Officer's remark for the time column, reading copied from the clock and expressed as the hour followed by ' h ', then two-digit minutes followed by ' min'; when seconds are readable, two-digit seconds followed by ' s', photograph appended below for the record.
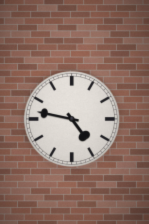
4 h 47 min
